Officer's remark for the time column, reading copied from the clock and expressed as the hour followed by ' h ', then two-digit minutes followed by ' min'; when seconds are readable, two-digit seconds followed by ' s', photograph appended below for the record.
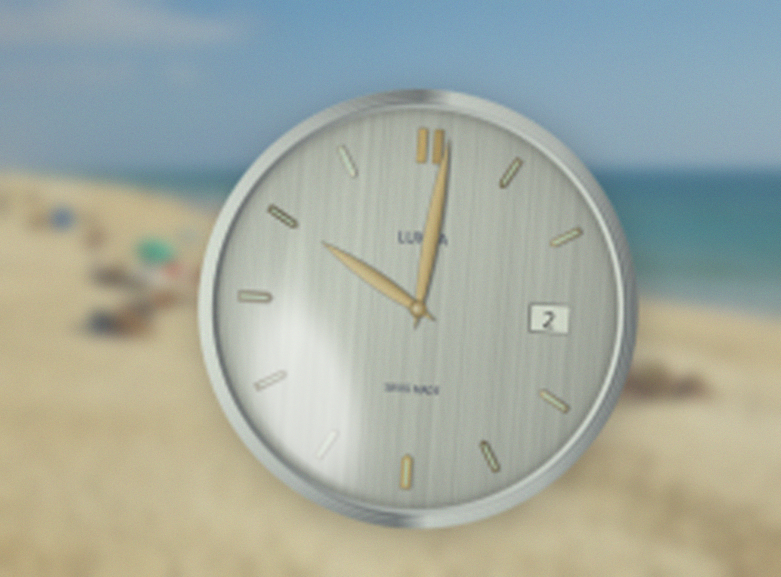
10 h 01 min
